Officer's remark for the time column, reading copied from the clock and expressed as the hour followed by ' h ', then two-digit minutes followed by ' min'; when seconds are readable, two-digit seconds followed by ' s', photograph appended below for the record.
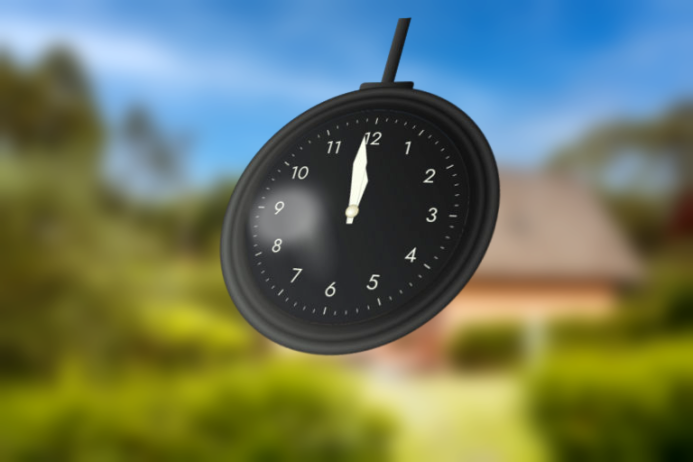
11 h 59 min
